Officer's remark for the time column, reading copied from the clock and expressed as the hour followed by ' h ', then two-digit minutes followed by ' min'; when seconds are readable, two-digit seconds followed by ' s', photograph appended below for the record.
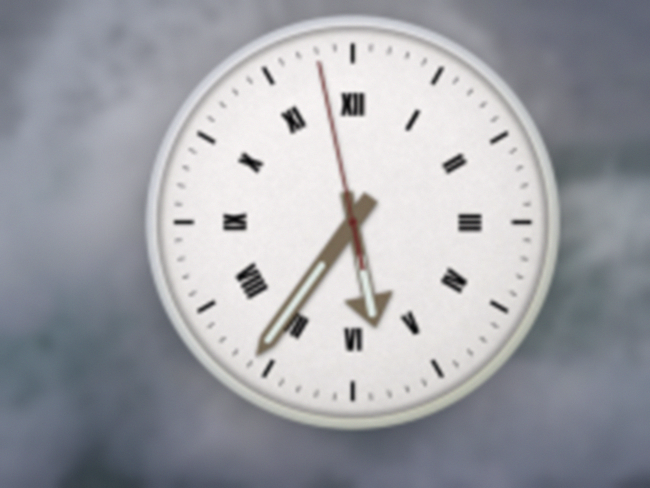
5 h 35 min 58 s
